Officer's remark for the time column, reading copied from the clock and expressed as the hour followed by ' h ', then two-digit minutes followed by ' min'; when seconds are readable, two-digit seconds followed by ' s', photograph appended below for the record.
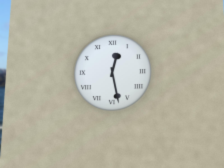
12 h 28 min
